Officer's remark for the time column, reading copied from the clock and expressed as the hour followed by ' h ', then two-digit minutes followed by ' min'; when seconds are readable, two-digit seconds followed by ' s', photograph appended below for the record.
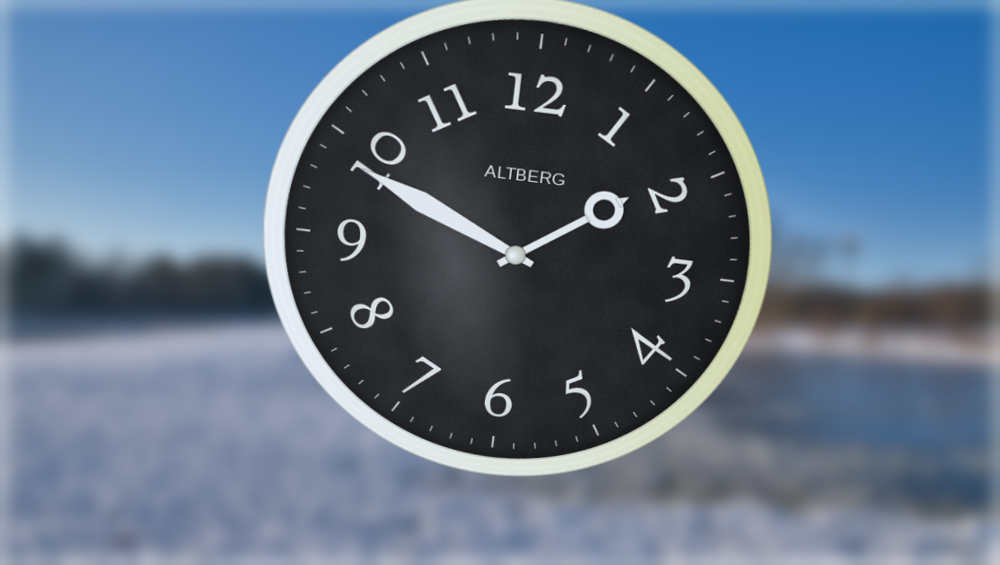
1 h 49 min
